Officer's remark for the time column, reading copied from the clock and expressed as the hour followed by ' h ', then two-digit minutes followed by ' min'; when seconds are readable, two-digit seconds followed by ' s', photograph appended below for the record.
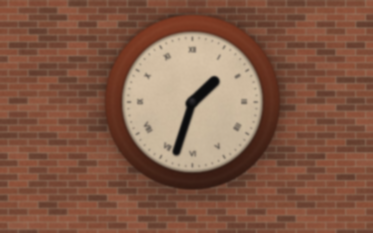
1 h 33 min
